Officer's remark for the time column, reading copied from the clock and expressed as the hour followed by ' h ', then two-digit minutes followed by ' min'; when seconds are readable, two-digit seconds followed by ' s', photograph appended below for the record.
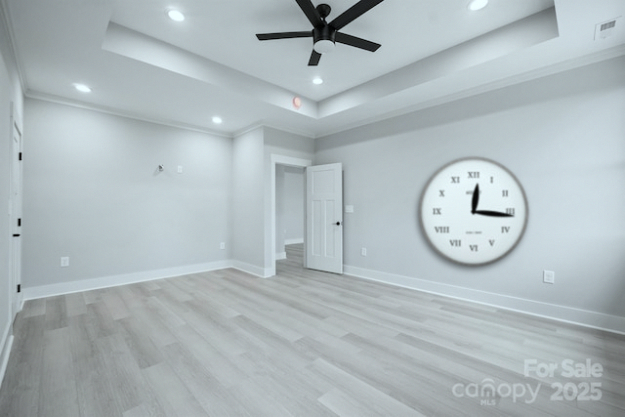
12 h 16 min
